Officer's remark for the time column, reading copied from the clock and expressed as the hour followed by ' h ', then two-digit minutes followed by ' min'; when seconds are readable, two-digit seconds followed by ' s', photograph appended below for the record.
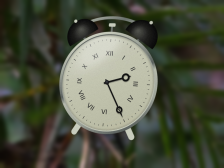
2 h 25 min
